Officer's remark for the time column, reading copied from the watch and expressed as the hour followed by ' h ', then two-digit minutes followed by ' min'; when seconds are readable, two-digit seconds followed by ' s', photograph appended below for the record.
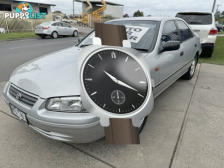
10 h 19 min
